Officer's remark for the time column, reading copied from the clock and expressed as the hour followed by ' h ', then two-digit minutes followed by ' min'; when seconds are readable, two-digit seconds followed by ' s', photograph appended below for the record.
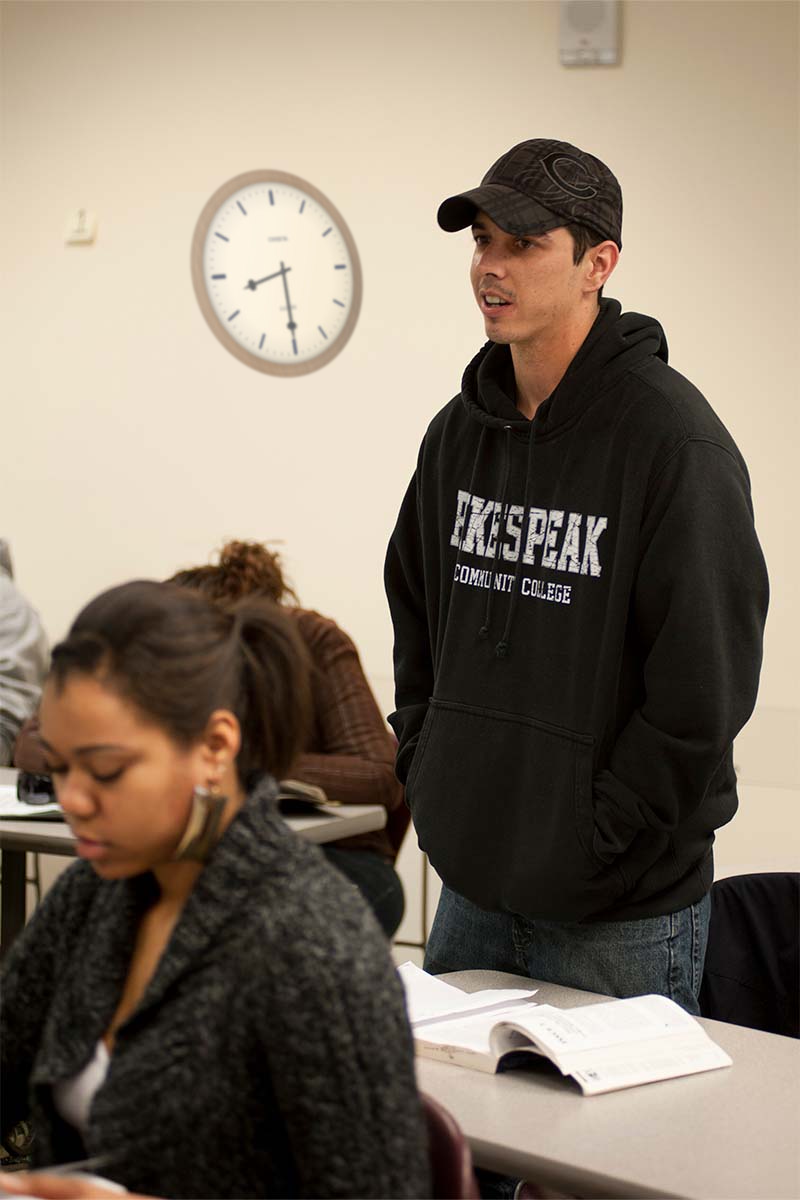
8 h 30 min
